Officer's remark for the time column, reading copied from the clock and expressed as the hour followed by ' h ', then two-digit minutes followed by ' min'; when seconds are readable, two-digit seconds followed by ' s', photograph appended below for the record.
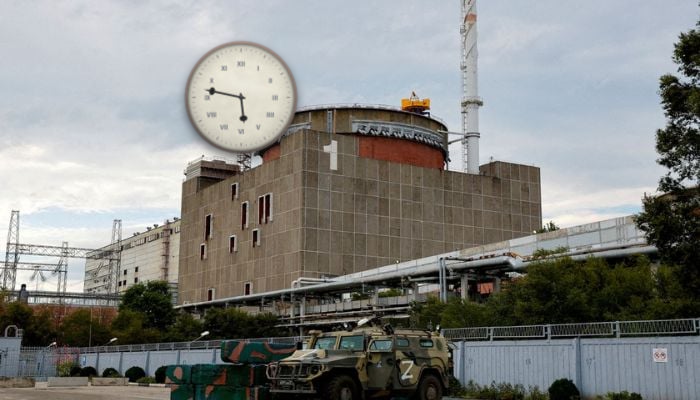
5 h 47 min
